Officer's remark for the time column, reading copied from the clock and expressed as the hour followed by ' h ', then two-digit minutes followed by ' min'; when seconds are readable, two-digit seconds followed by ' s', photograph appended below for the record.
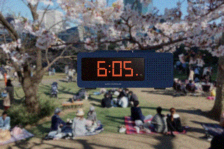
6 h 05 min
